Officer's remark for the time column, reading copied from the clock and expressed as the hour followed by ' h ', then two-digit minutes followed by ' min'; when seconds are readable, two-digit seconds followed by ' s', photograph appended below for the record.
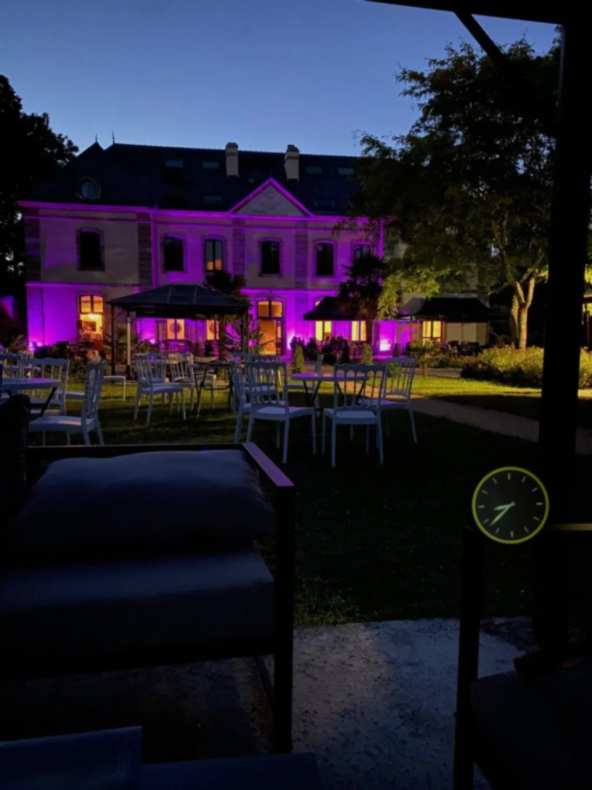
8 h 38 min
